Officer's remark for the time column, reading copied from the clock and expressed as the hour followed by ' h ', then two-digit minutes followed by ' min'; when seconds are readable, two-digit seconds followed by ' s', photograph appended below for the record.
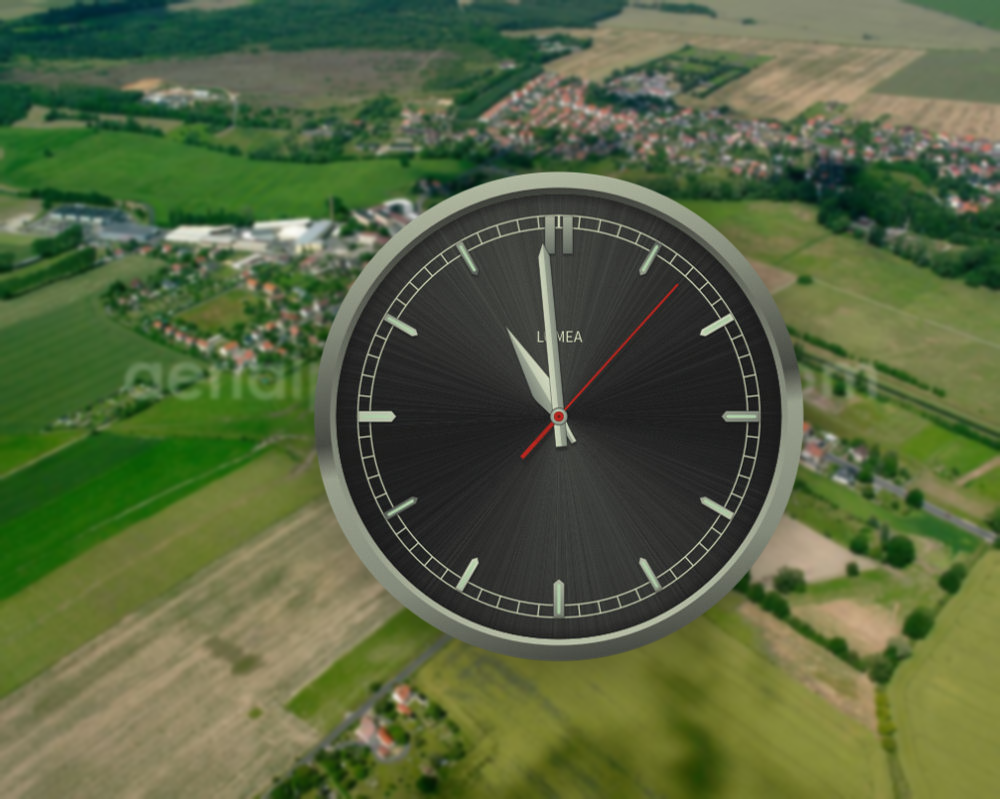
10 h 59 min 07 s
